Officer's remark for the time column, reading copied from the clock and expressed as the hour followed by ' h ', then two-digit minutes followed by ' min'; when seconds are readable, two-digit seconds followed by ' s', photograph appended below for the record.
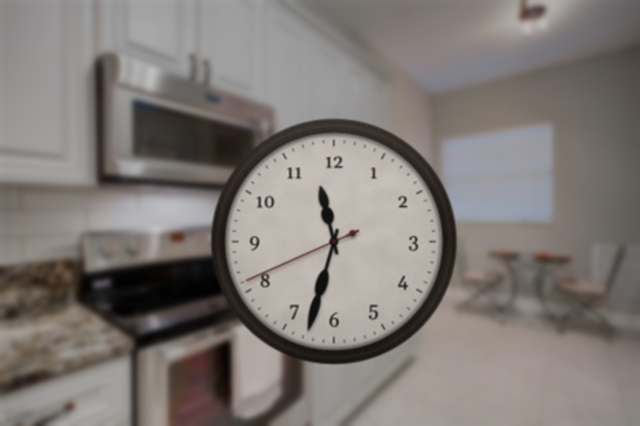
11 h 32 min 41 s
